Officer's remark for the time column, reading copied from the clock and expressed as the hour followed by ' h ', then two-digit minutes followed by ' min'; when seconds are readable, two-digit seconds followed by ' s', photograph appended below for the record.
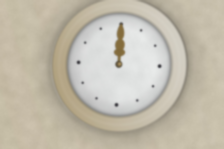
12 h 00 min
